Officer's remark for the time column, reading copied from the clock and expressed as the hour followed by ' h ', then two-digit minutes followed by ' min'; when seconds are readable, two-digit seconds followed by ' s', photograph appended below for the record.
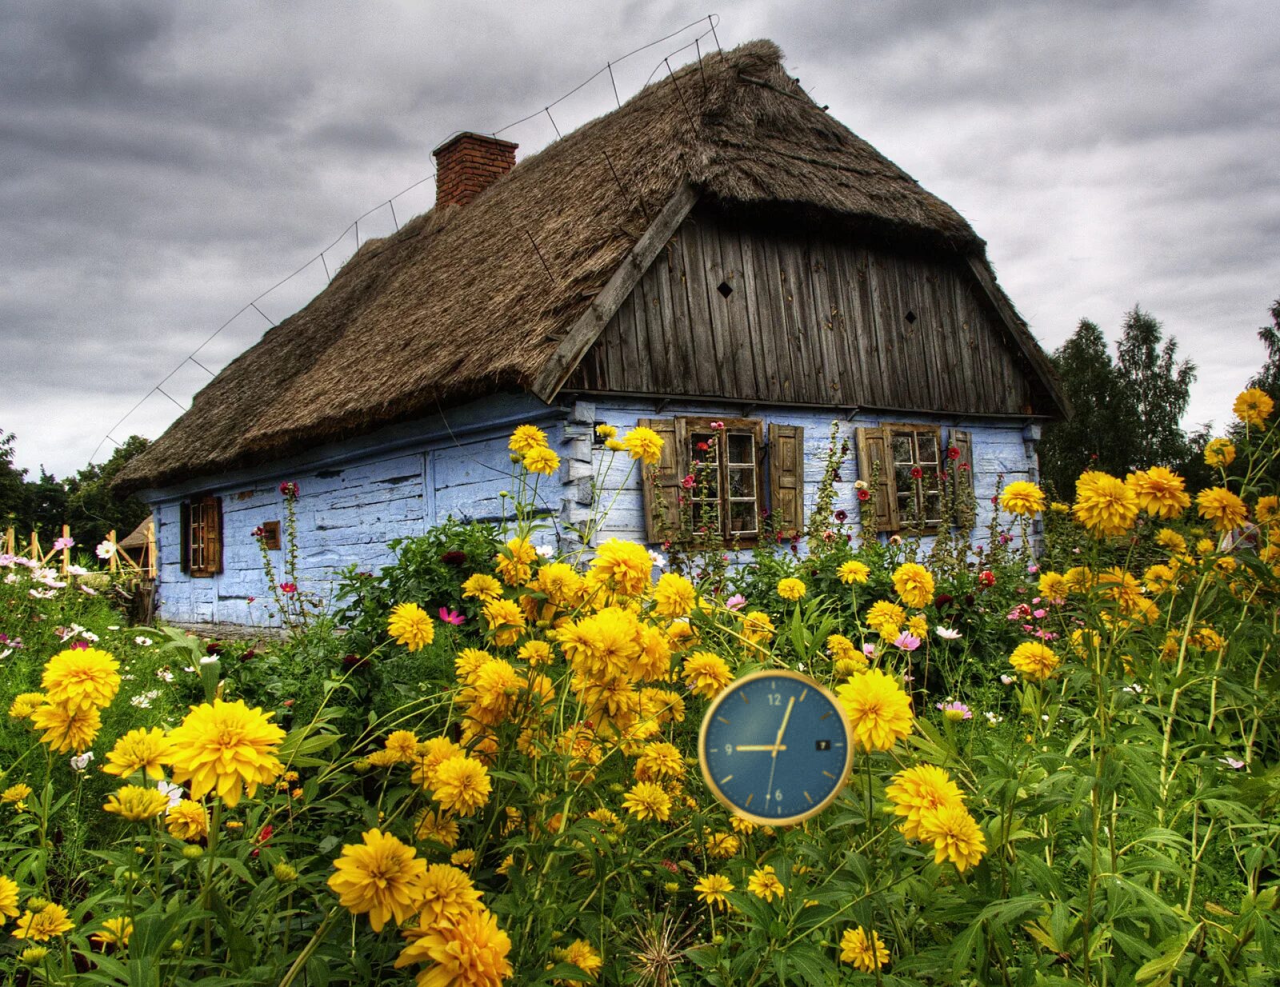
9 h 03 min 32 s
